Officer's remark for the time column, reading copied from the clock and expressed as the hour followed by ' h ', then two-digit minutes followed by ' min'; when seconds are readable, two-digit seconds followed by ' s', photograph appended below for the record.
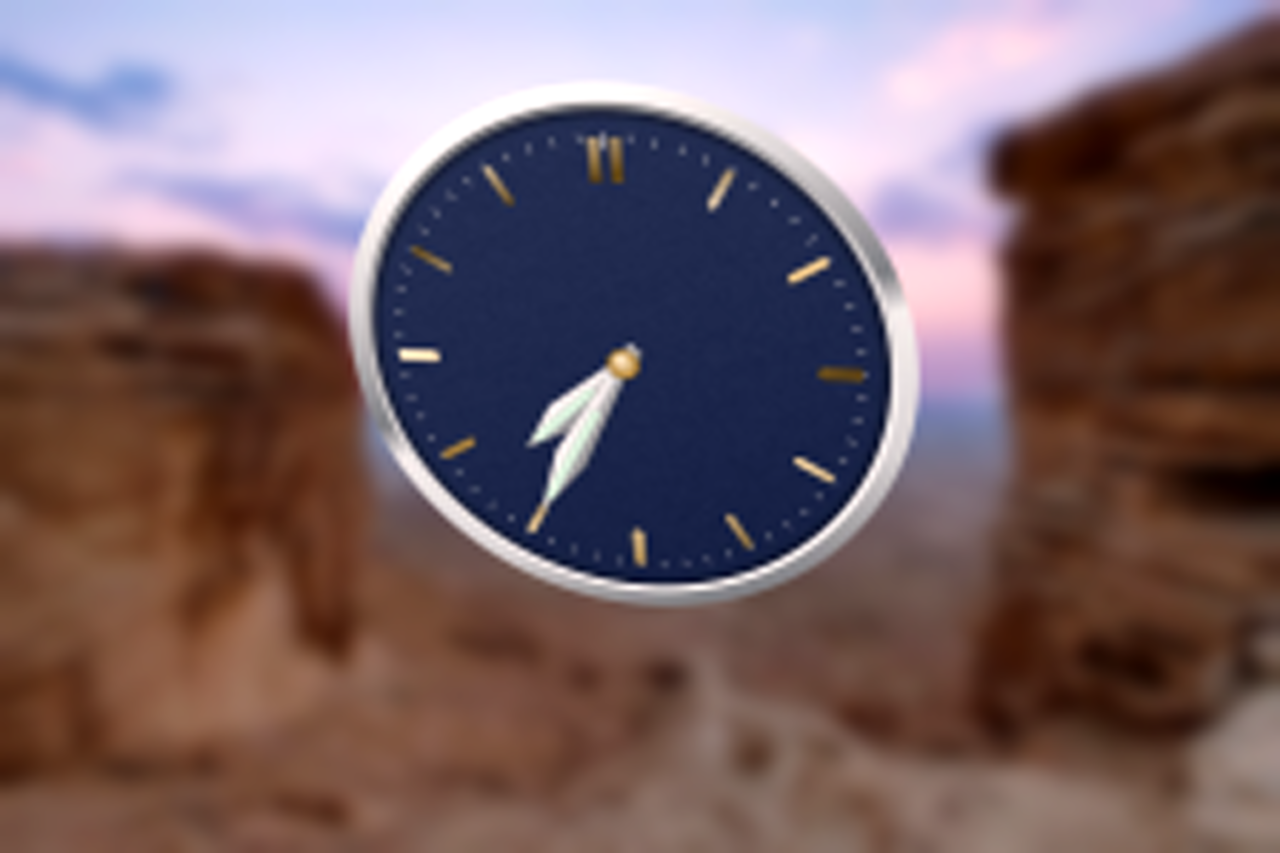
7 h 35 min
